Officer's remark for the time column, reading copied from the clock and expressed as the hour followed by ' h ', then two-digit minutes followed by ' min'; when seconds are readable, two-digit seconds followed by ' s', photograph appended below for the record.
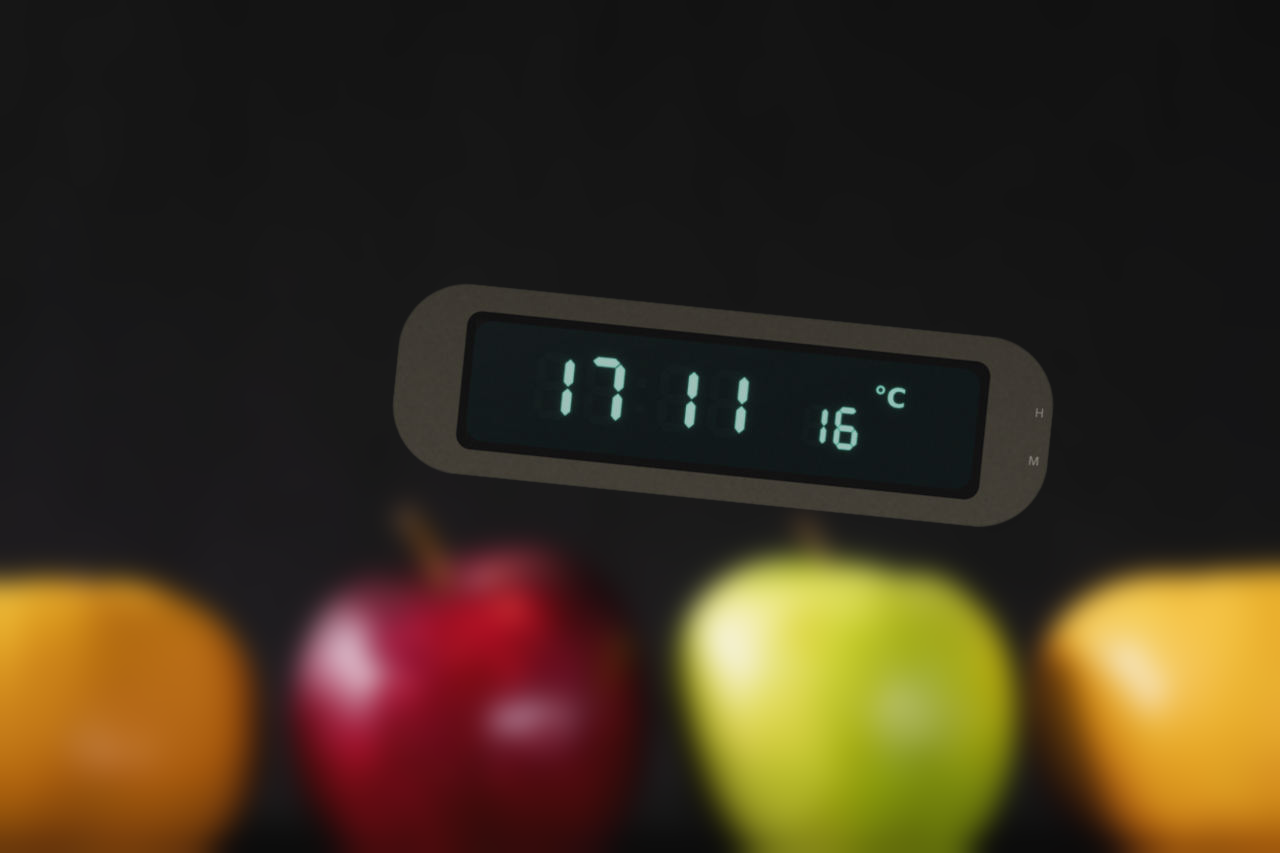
17 h 11 min
